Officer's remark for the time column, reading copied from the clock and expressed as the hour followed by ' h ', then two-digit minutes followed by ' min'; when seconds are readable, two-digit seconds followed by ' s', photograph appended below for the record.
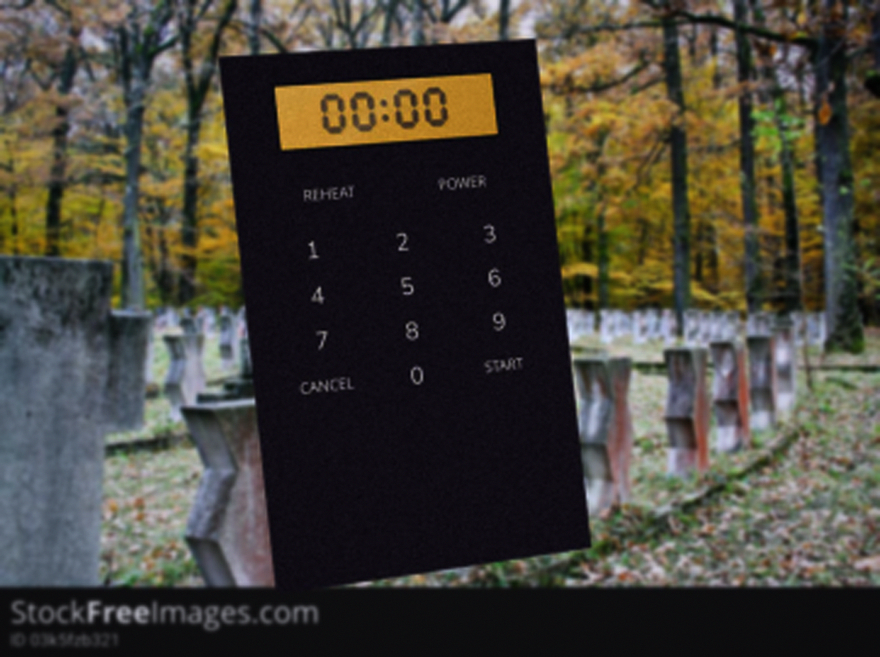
0 h 00 min
